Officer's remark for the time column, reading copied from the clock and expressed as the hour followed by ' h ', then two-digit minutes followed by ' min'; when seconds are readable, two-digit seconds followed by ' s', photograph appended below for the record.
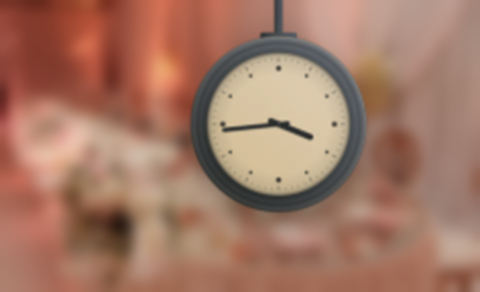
3 h 44 min
